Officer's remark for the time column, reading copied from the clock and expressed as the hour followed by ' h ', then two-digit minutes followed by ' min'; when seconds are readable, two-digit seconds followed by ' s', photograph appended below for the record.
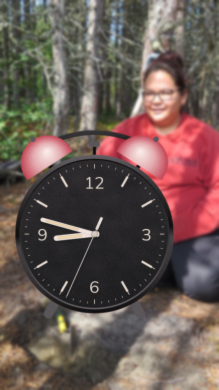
8 h 47 min 34 s
